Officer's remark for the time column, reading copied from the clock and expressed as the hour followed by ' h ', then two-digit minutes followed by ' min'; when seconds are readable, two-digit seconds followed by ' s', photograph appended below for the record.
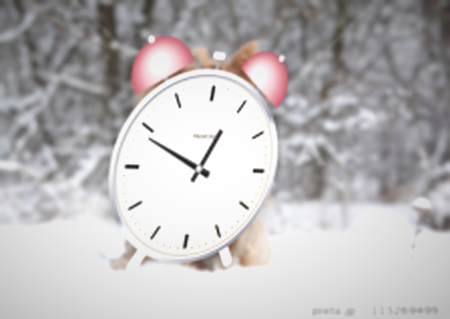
12 h 49 min
